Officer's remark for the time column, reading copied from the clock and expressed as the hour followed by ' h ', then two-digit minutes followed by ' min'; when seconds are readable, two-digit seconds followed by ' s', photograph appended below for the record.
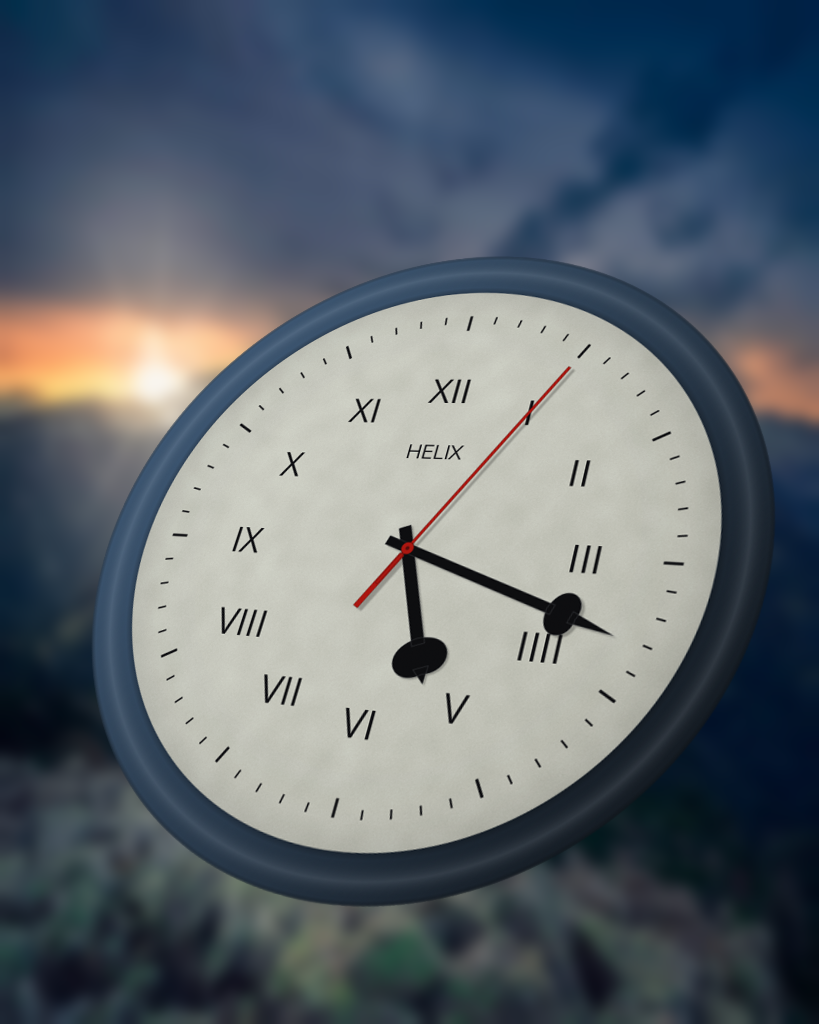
5 h 18 min 05 s
